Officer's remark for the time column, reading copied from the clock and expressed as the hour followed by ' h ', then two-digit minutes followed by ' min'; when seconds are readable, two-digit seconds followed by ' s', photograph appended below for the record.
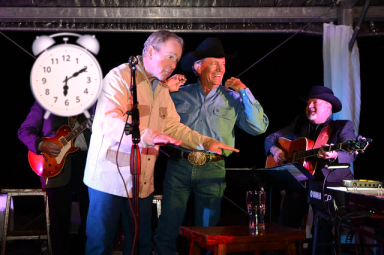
6 h 10 min
